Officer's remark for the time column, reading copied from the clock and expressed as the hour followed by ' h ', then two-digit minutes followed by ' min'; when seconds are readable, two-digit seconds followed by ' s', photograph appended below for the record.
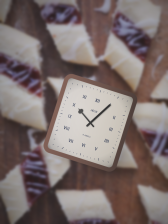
10 h 05 min
